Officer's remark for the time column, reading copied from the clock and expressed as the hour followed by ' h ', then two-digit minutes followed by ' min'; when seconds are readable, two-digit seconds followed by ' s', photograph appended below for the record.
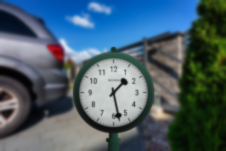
1 h 28 min
